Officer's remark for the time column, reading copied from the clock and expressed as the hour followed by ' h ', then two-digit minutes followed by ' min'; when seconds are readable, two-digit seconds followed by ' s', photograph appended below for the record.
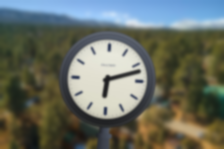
6 h 12 min
